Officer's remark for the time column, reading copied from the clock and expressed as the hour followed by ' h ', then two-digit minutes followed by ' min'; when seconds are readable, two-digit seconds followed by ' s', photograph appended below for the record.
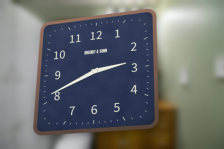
2 h 41 min
